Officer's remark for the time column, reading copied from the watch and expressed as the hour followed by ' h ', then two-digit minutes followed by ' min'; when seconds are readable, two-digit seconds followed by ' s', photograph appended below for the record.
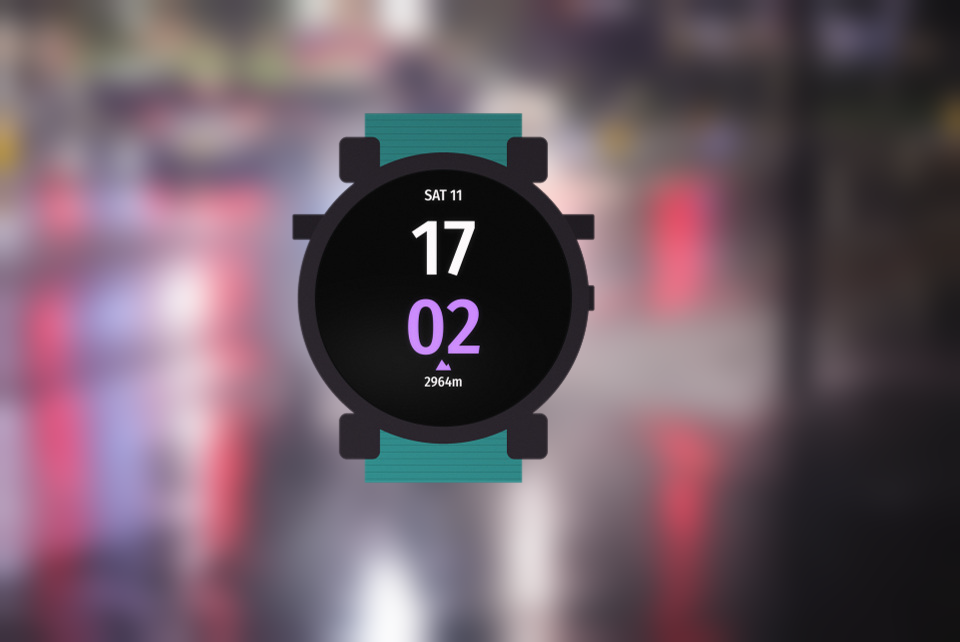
17 h 02 min
